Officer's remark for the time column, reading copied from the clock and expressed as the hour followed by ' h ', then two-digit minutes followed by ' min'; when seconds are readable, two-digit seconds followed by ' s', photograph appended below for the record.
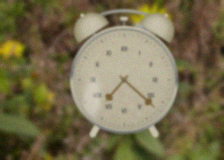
7 h 22 min
